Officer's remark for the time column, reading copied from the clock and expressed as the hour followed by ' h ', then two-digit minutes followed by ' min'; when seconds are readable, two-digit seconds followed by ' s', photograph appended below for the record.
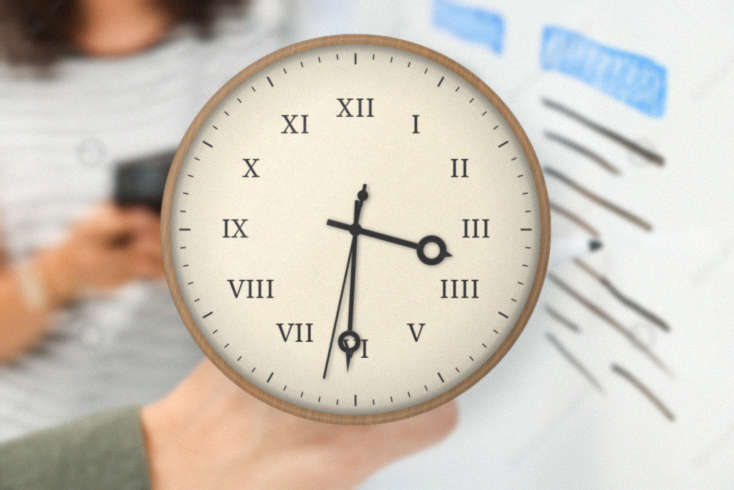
3 h 30 min 32 s
